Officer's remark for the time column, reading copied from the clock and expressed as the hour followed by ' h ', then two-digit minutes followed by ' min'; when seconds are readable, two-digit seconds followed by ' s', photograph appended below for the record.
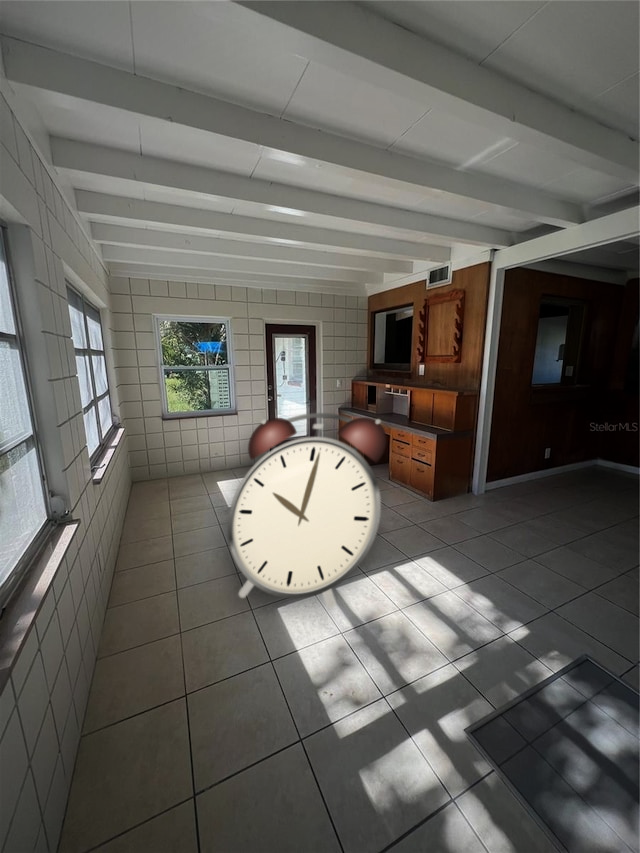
10 h 01 min
